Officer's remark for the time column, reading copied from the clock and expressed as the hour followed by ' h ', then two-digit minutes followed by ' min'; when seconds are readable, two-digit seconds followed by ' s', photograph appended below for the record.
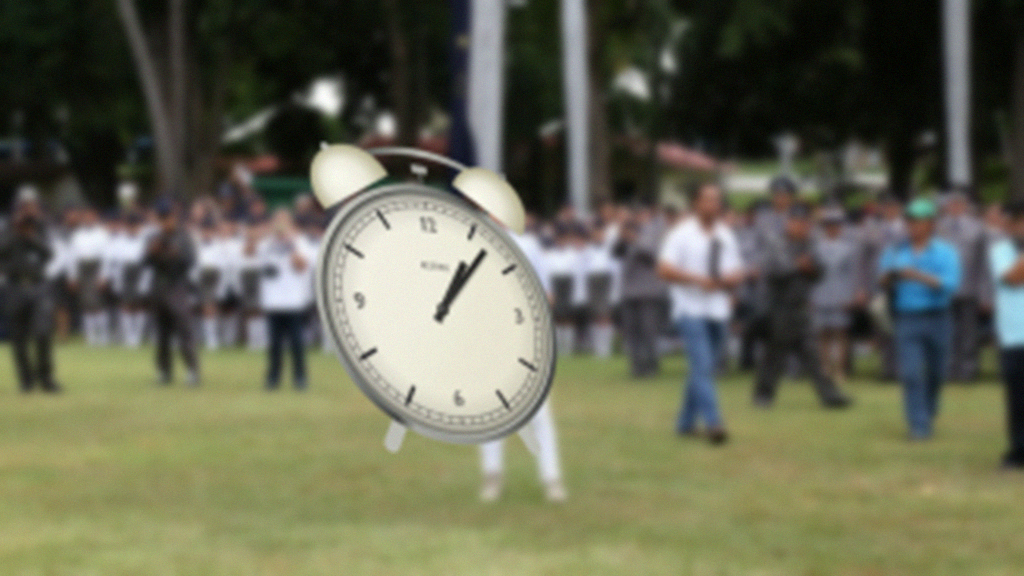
1 h 07 min
